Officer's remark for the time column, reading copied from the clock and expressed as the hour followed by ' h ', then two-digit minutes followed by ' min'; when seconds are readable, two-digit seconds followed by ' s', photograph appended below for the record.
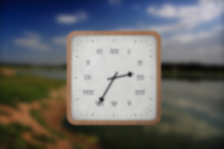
2 h 35 min
